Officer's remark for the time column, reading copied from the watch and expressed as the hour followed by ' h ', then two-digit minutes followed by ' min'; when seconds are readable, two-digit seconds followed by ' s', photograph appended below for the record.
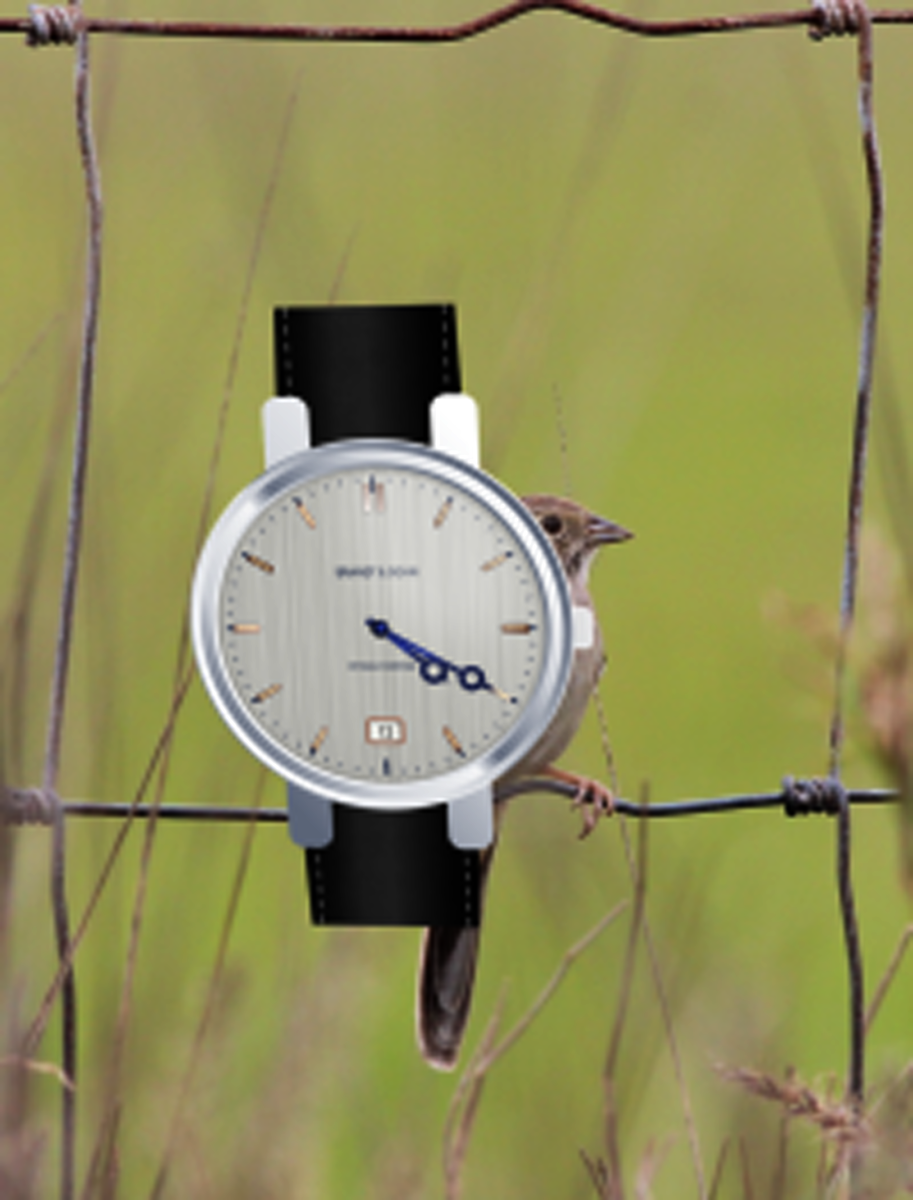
4 h 20 min
